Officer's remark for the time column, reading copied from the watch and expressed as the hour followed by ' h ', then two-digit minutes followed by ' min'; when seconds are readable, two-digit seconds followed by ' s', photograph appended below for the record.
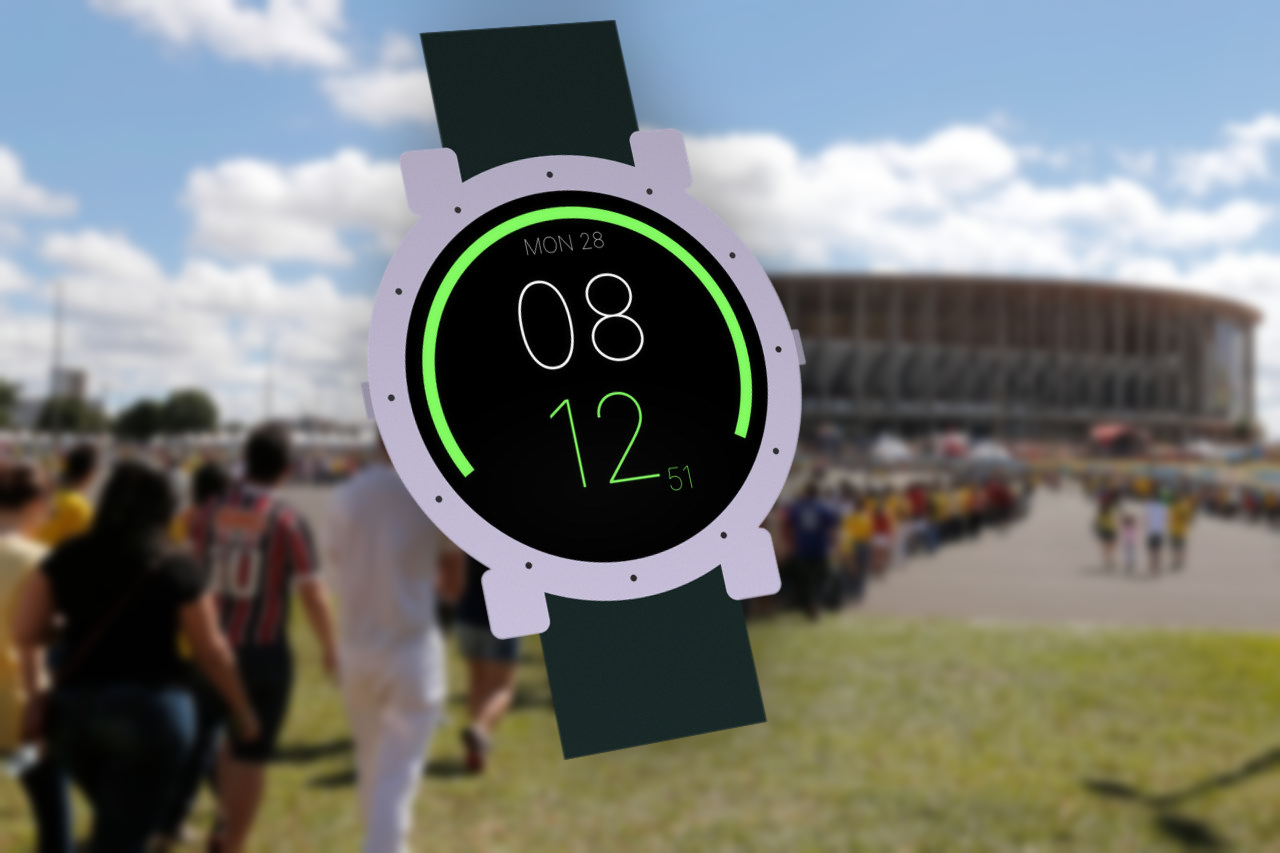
8 h 12 min 51 s
